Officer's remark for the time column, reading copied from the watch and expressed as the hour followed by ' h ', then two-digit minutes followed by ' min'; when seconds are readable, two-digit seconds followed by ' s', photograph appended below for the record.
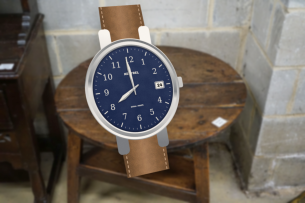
7 h 59 min
